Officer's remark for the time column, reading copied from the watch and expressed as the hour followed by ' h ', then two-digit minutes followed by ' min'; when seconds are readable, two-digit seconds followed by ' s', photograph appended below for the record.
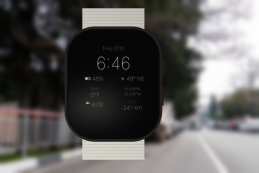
6 h 46 min
